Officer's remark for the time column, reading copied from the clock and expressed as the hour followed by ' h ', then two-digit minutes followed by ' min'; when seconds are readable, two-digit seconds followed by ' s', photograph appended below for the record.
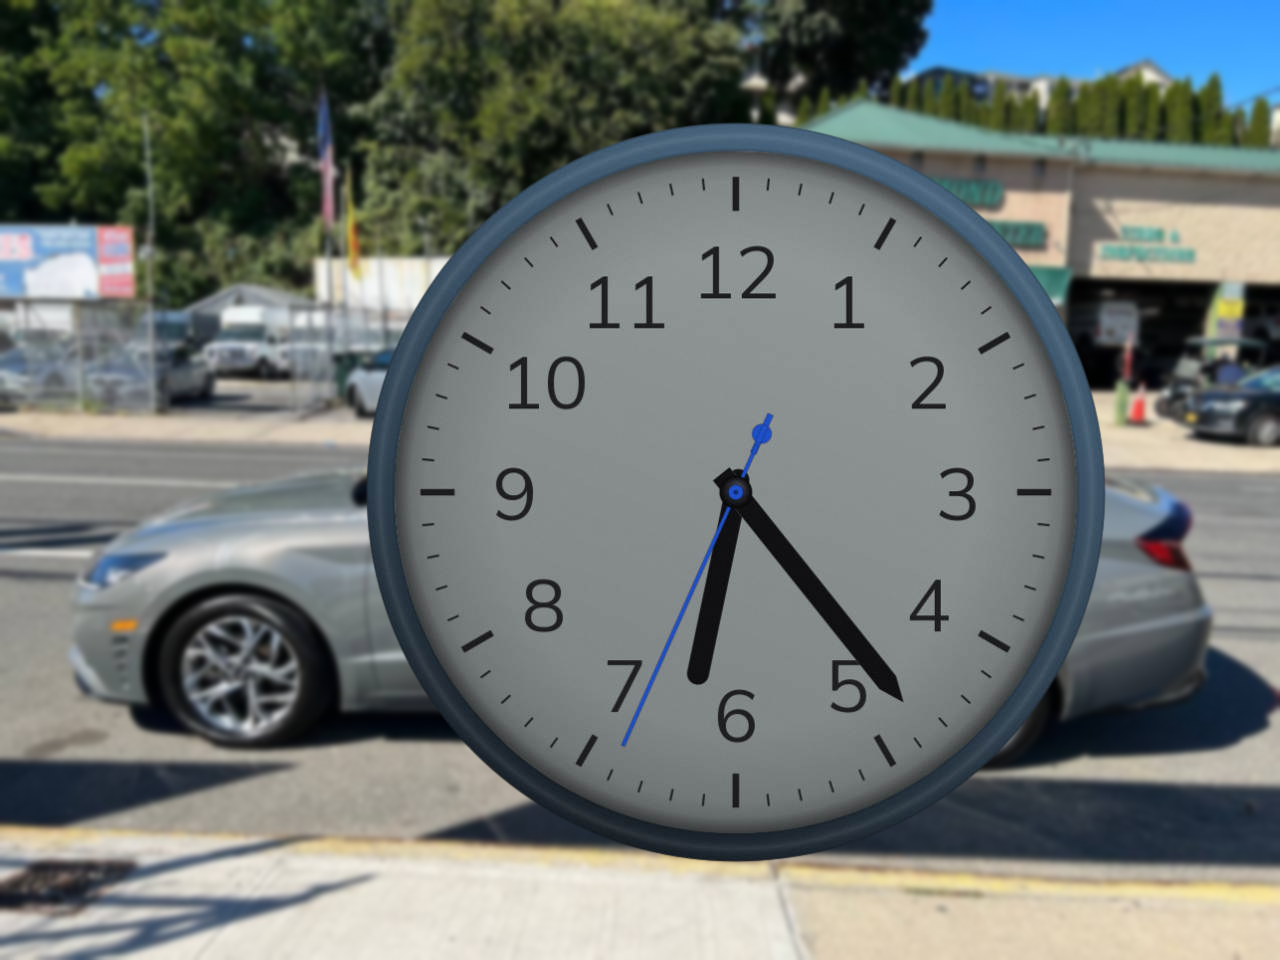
6 h 23 min 34 s
